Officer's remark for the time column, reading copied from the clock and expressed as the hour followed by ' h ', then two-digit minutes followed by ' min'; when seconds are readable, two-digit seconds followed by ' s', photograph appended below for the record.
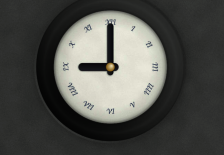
9 h 00 min
